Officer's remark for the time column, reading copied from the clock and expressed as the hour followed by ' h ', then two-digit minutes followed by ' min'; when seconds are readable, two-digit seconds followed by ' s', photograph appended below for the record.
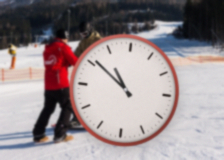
10 h 51 min
